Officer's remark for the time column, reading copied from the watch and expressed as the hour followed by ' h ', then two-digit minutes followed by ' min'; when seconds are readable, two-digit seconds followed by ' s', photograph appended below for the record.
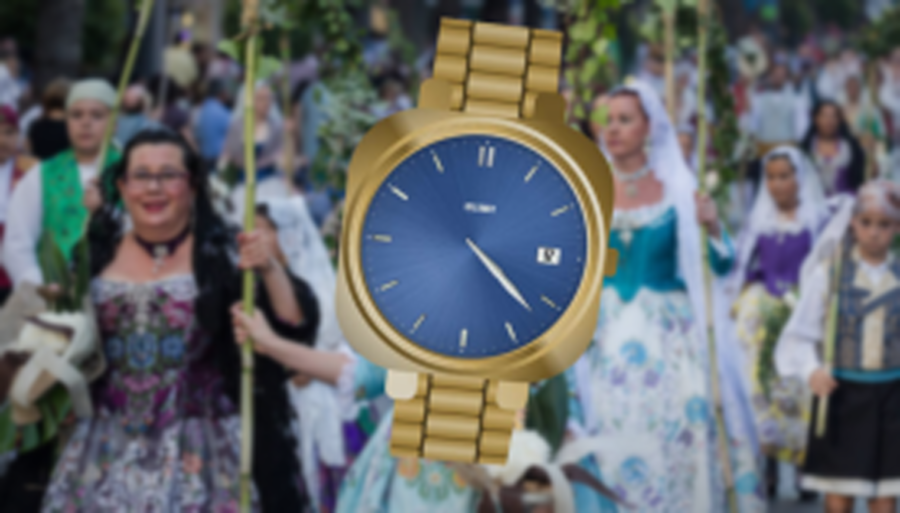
4 h 22 min
